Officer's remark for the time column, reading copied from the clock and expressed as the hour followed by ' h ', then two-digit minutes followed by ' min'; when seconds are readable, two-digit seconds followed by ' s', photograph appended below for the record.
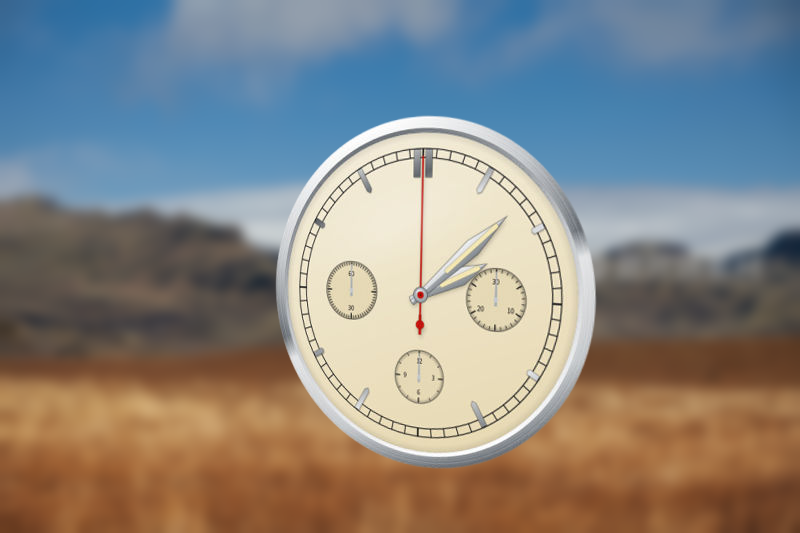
2 h 08 min
